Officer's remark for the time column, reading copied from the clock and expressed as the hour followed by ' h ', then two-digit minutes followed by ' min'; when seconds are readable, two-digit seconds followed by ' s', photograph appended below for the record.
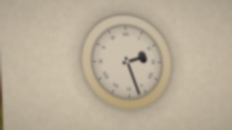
2 h 27 min
